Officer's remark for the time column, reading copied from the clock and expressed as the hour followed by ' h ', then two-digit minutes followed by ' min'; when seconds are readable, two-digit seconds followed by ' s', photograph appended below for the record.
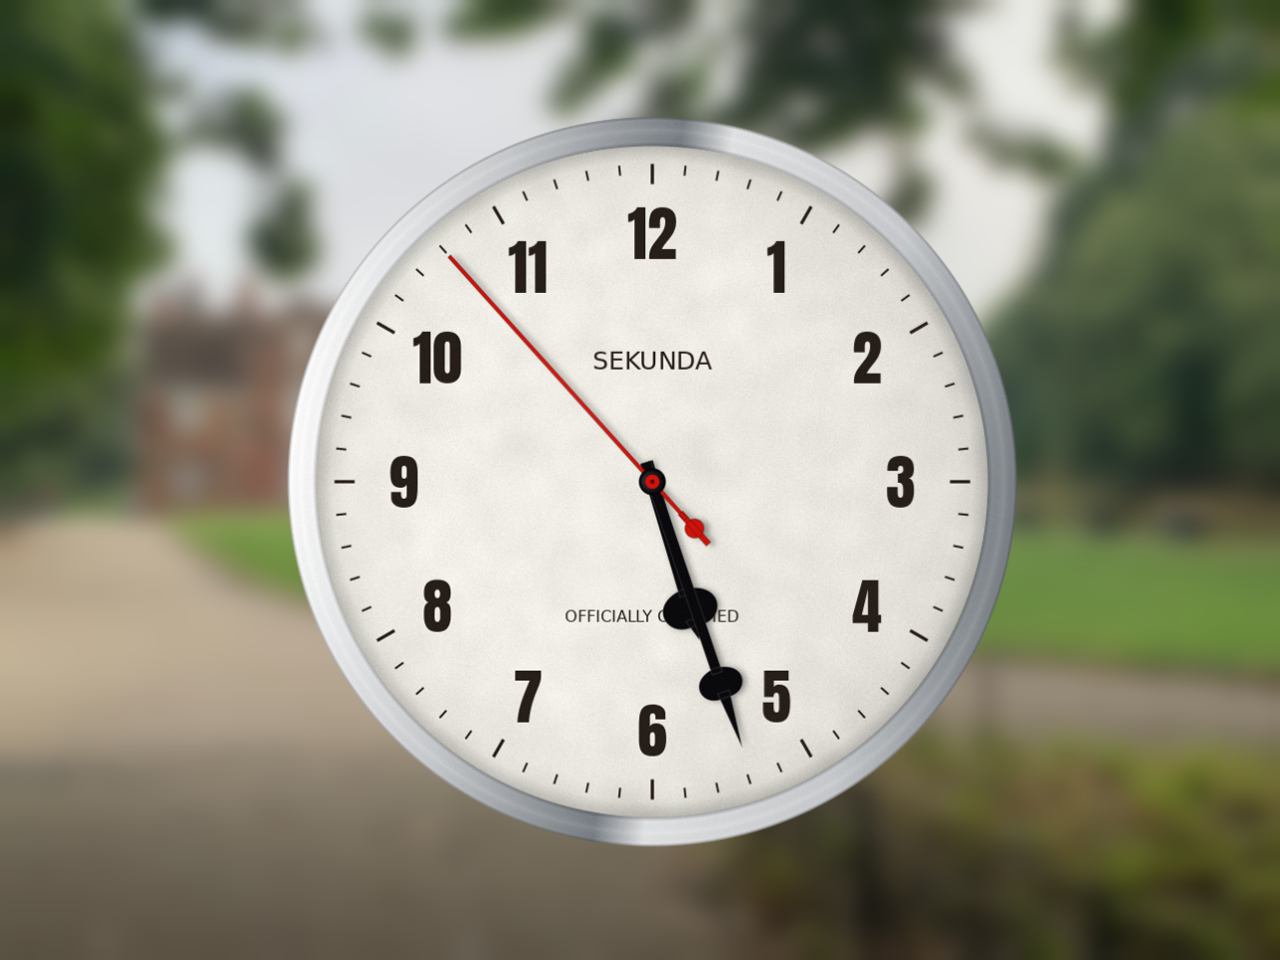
5 h 26 min 53 s
